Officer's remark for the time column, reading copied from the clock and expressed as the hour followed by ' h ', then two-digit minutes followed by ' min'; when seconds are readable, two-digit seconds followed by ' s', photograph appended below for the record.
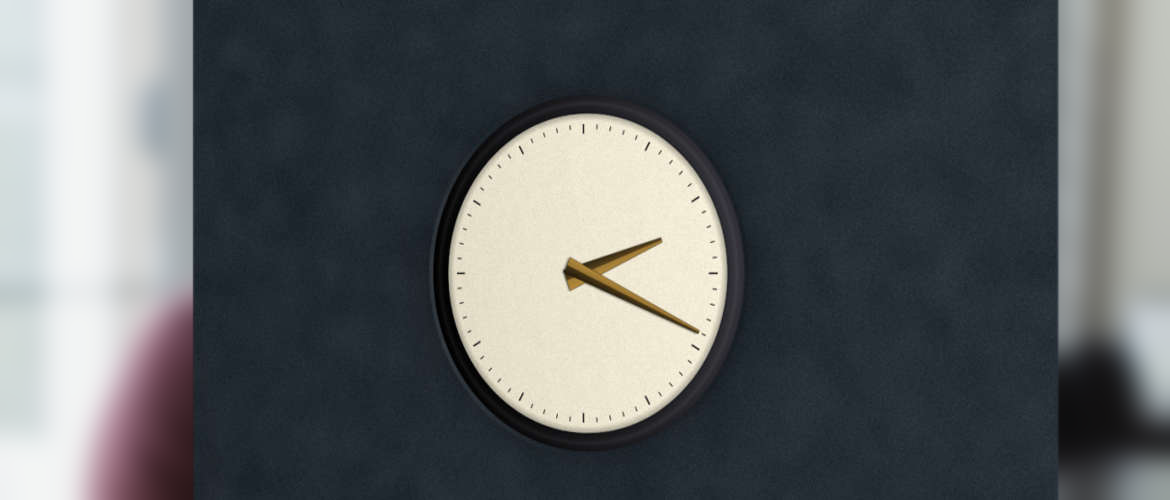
2 h 19 min
